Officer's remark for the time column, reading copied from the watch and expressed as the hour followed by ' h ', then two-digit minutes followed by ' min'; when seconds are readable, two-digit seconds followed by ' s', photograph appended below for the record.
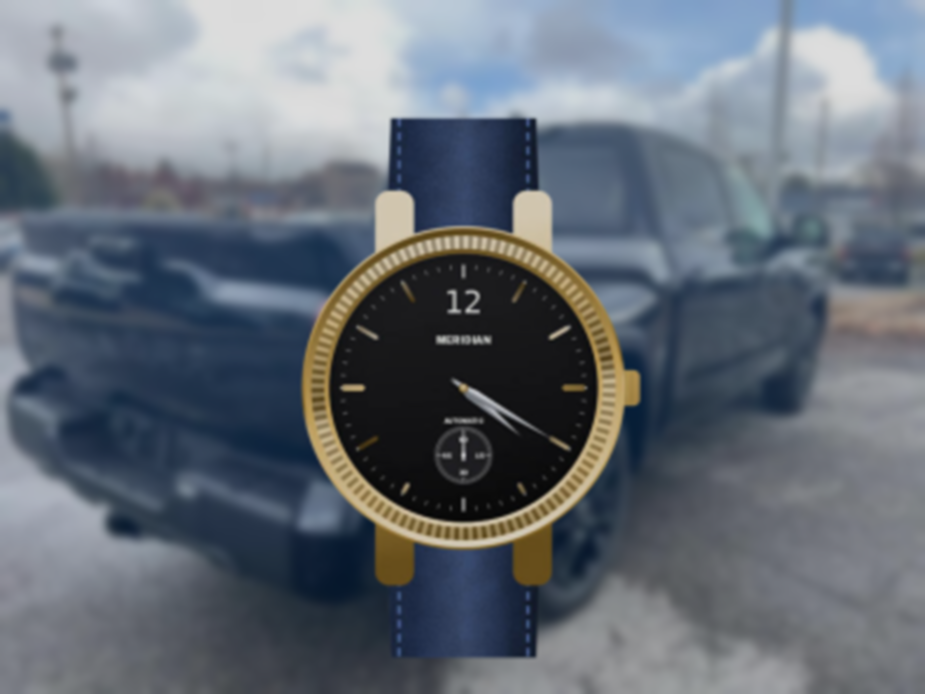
4 h 20 min
